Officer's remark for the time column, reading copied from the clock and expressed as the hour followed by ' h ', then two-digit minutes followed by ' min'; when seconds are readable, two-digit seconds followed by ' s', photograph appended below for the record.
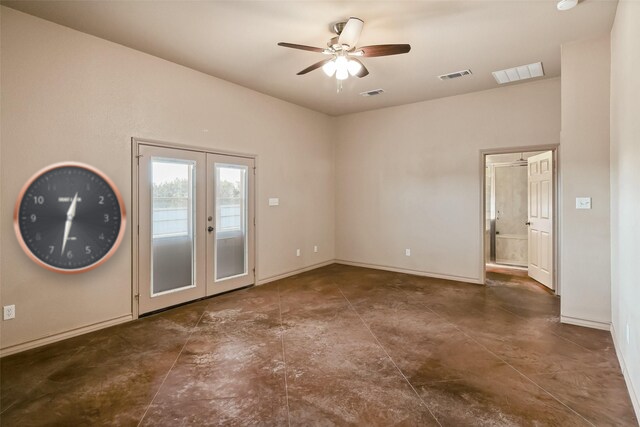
12 h 32 min
